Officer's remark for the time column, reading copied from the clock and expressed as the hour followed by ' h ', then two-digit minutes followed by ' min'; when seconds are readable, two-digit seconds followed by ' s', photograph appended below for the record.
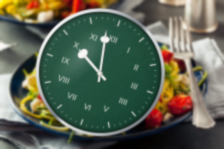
9 h 58 min
